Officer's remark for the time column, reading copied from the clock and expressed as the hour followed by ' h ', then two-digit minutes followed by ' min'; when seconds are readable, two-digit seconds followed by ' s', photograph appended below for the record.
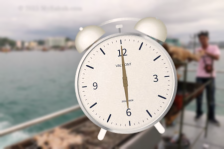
6 h 00 min
